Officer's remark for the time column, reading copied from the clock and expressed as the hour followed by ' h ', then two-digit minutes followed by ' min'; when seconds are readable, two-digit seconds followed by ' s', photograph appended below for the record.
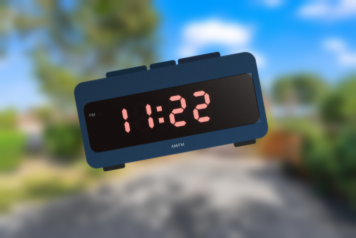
11 h 22 min
